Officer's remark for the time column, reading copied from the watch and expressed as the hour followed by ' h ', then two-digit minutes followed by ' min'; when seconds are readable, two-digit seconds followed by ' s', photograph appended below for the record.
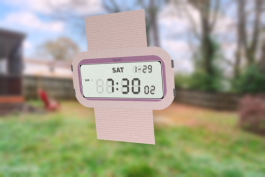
7 h 30 min 02 s
